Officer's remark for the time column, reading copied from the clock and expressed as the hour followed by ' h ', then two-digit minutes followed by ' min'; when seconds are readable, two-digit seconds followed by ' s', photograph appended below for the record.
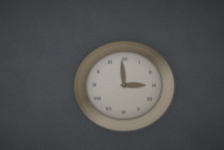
2 h 59 min
